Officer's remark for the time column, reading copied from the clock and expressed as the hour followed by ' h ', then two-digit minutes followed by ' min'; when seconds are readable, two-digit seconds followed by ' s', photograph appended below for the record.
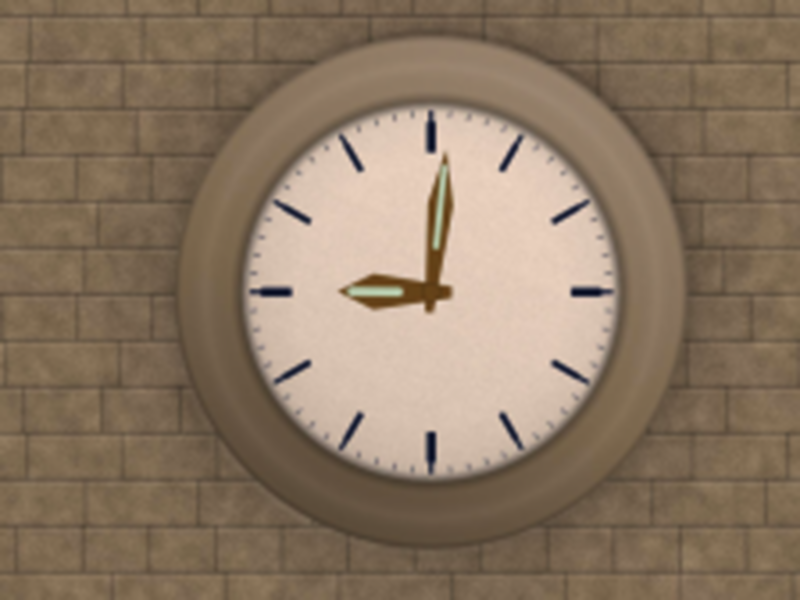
9 h 01 min
